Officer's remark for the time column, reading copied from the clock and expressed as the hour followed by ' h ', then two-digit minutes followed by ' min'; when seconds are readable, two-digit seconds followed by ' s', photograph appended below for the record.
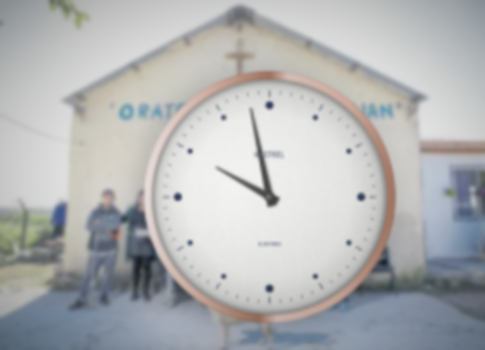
9 h 58 min
